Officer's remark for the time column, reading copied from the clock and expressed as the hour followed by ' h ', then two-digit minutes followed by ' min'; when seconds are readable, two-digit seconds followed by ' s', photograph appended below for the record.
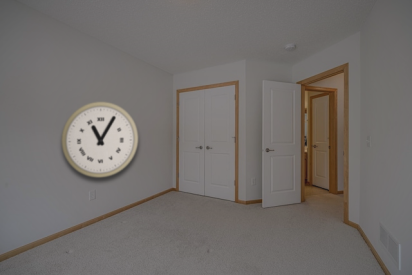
11 h 05 min
